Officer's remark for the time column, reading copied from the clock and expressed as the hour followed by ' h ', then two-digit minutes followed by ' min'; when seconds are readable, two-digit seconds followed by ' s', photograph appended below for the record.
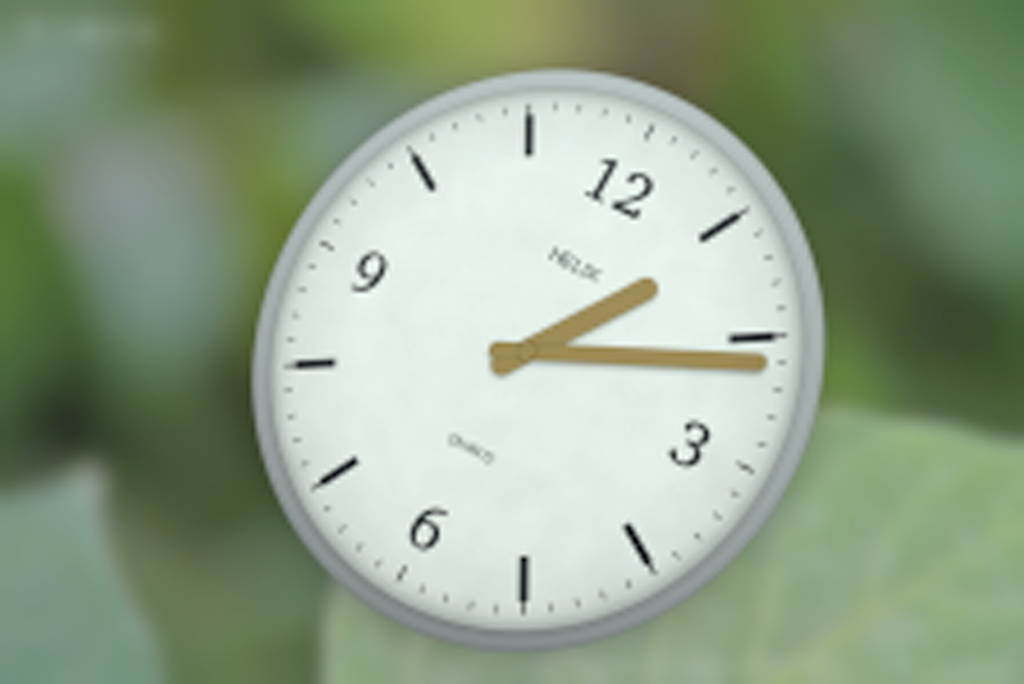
1 h 11 min
